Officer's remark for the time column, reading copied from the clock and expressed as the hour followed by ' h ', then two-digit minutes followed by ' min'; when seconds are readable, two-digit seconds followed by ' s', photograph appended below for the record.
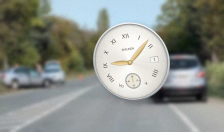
9 h 08 min
